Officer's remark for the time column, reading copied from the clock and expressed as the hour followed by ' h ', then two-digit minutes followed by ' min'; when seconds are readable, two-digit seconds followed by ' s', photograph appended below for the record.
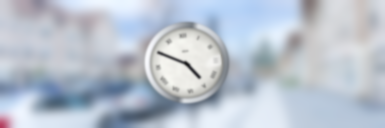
4 h 50 min
